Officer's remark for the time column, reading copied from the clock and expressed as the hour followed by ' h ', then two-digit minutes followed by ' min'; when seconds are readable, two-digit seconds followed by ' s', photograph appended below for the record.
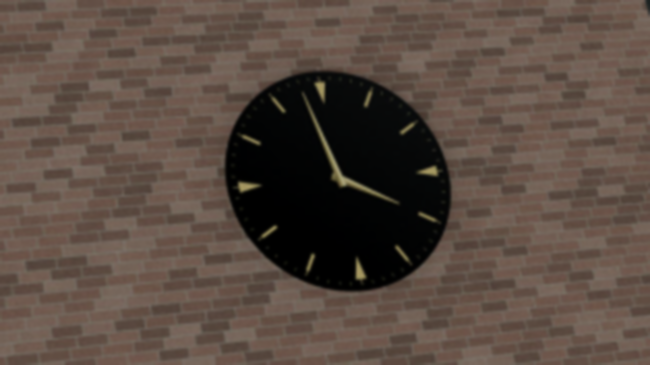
3 h 58 min
